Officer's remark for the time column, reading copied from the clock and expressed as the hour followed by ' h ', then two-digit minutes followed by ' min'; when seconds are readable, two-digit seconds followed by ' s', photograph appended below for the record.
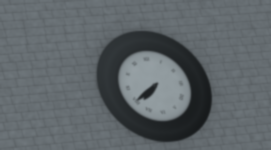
7 h 40 min
